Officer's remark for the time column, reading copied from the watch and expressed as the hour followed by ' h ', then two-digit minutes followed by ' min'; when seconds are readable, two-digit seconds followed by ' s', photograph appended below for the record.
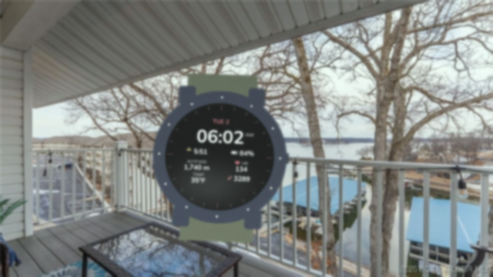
6 h 02 min
